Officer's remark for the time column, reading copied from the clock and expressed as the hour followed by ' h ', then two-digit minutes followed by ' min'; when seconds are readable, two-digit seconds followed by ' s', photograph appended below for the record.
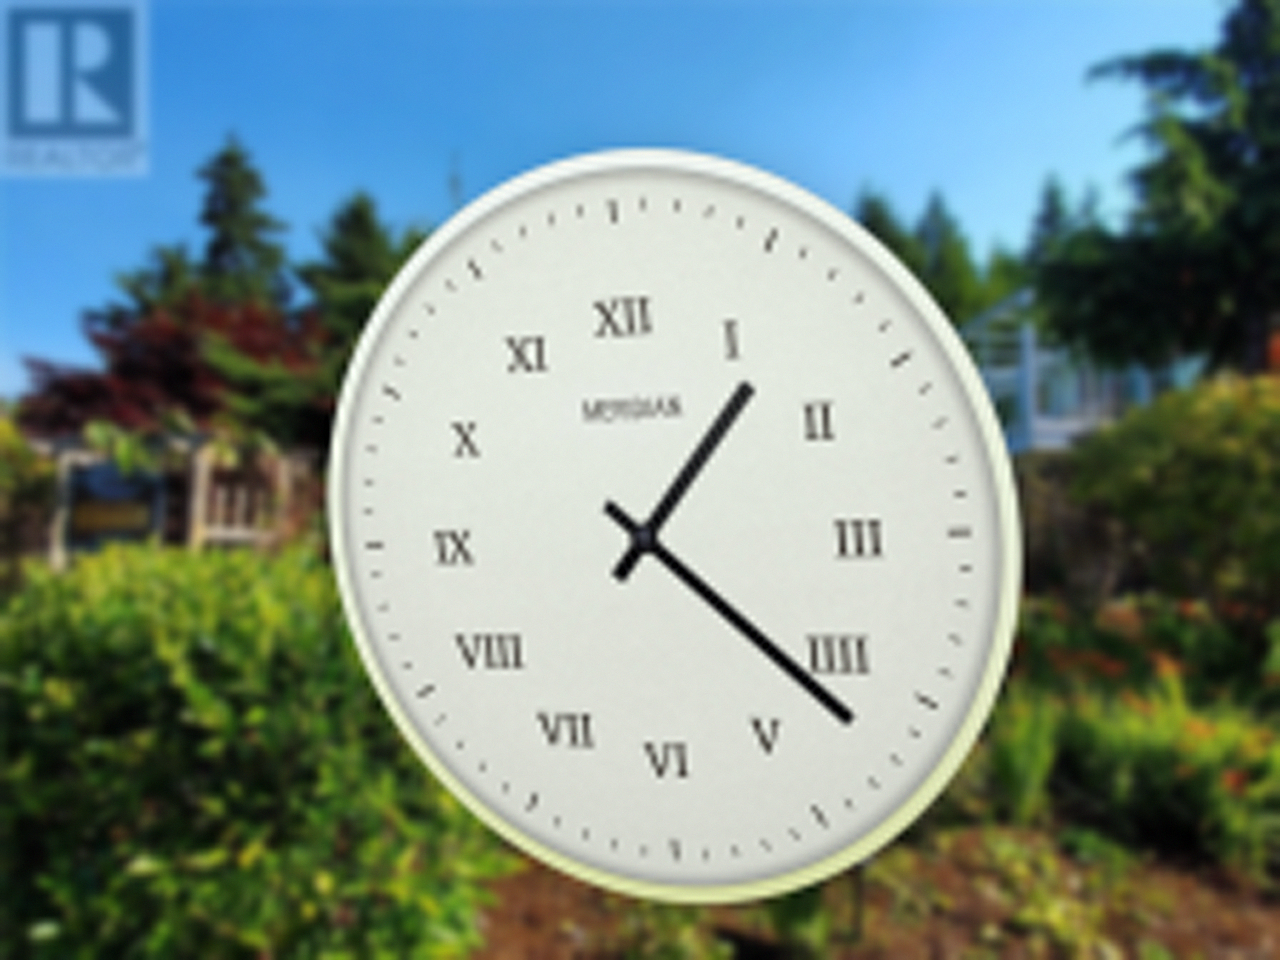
1 h 22 min
